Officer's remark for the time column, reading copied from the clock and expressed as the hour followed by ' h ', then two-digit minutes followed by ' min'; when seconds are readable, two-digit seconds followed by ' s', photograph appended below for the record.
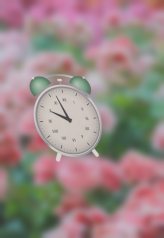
9 h 57 min
